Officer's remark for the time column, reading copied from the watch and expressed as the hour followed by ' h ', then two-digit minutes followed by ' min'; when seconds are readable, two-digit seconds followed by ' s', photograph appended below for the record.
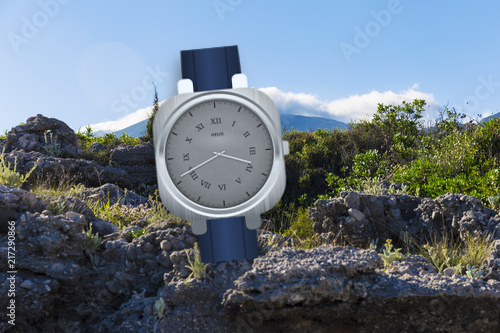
3 h 41 min
